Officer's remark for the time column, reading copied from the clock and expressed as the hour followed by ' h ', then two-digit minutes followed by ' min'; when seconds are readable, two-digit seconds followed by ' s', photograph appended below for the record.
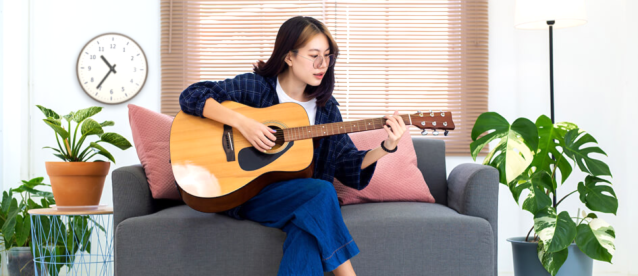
10 h 36 min
